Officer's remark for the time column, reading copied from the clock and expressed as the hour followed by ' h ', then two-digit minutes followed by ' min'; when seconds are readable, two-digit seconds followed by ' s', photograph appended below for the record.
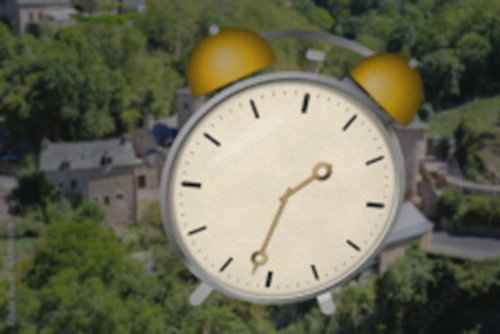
1 h 32 min
